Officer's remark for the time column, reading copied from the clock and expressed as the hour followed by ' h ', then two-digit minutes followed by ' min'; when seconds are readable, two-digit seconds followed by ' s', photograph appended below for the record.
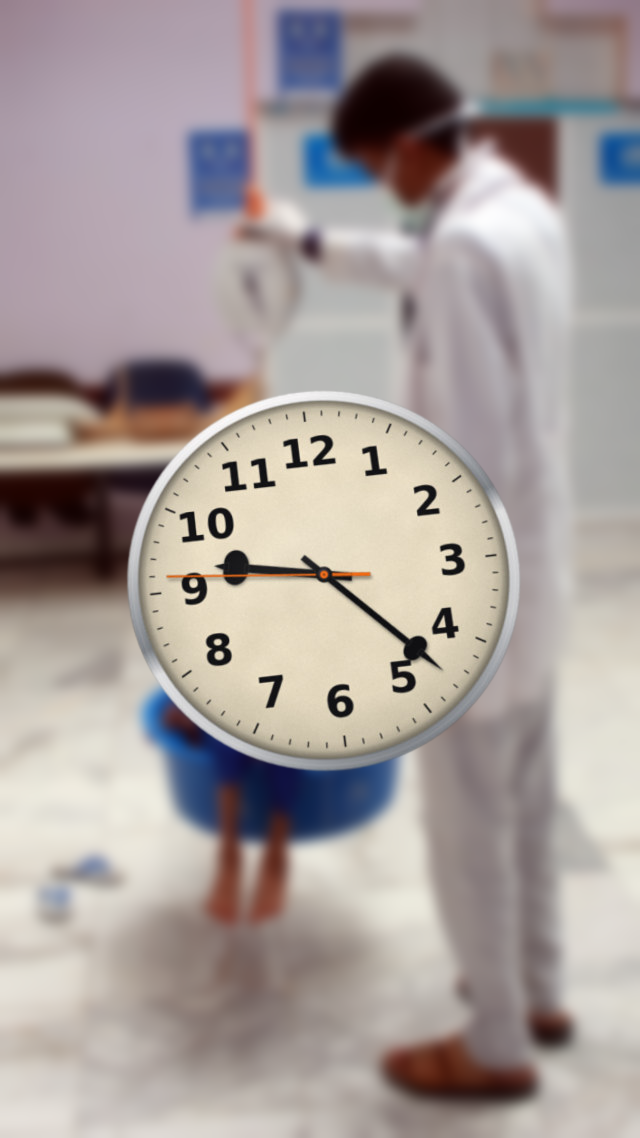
9 h 22 min 46 s
